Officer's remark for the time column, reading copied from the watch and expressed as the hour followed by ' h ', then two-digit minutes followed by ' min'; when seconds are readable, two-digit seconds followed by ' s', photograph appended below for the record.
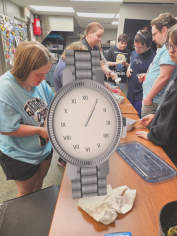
1 h 05 min
